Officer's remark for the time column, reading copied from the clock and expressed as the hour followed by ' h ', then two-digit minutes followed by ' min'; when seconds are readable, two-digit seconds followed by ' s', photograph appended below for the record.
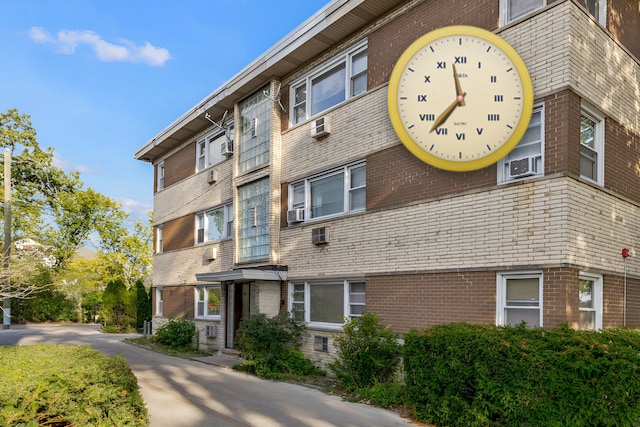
11 h 37 min
